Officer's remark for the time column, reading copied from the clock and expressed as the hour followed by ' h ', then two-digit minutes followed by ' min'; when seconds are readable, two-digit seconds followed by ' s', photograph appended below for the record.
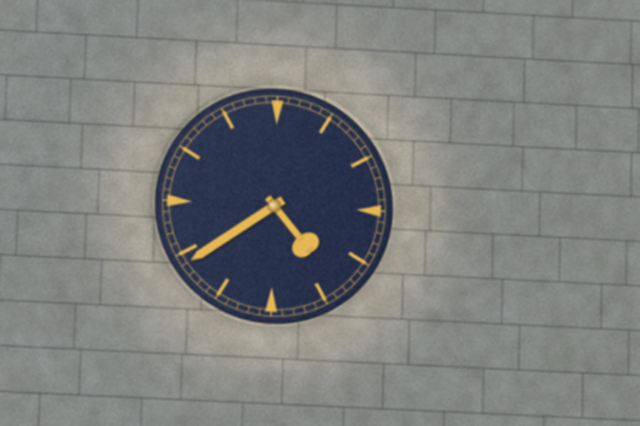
4 h 39 min
